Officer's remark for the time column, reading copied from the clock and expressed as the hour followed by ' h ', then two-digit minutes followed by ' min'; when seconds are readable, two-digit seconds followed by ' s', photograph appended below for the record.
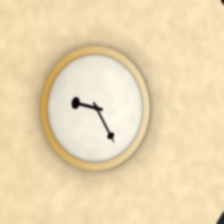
9 h 25 min
